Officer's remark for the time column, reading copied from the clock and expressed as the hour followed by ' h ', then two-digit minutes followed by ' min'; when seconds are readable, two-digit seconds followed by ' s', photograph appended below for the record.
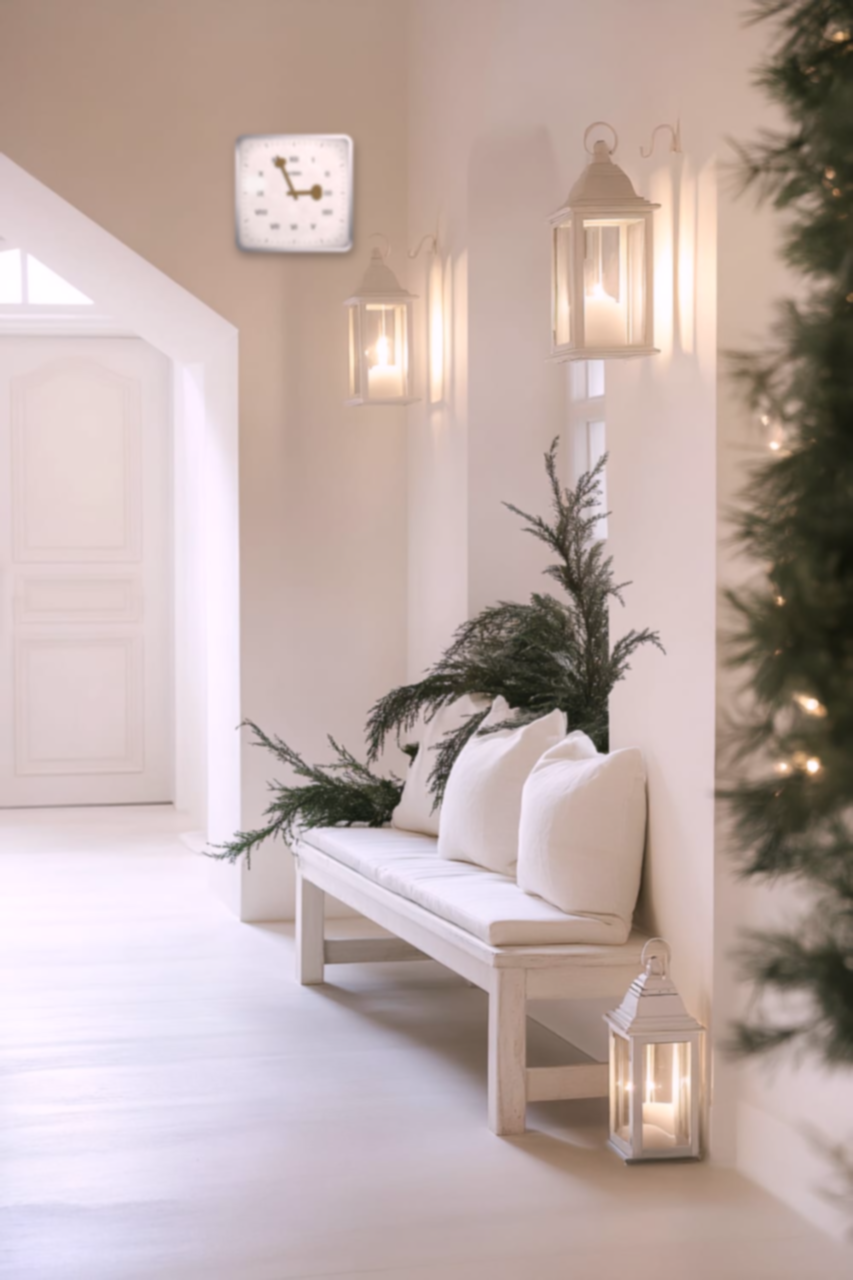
2 h 56 min
